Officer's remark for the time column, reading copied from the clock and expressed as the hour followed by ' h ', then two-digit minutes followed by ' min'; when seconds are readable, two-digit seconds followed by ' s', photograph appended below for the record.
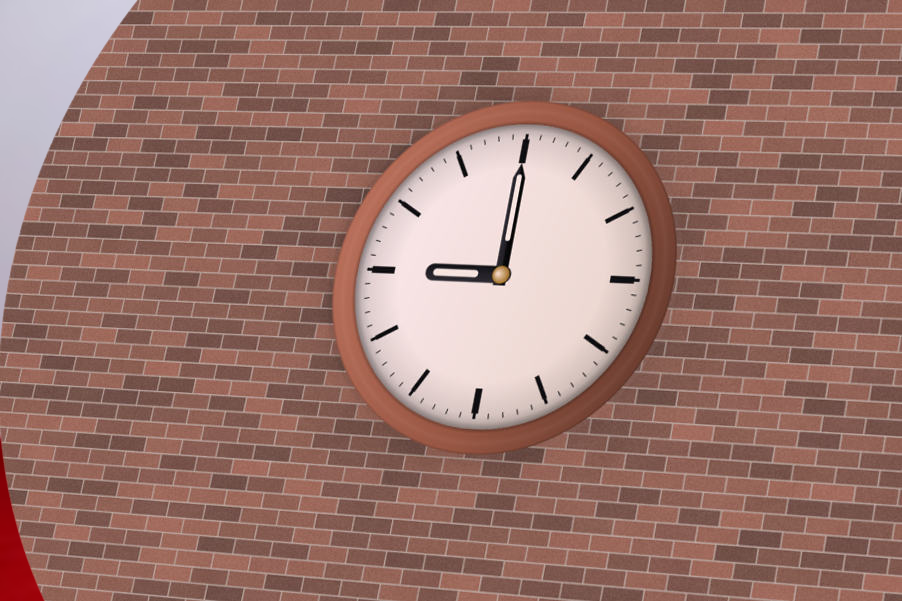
9 h 00 min
